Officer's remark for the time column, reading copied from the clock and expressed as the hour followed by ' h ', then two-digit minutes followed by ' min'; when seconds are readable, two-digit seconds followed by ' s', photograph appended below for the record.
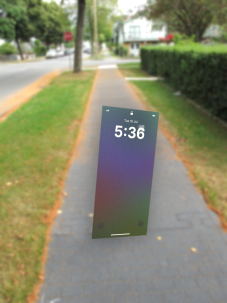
5 h 36 min
